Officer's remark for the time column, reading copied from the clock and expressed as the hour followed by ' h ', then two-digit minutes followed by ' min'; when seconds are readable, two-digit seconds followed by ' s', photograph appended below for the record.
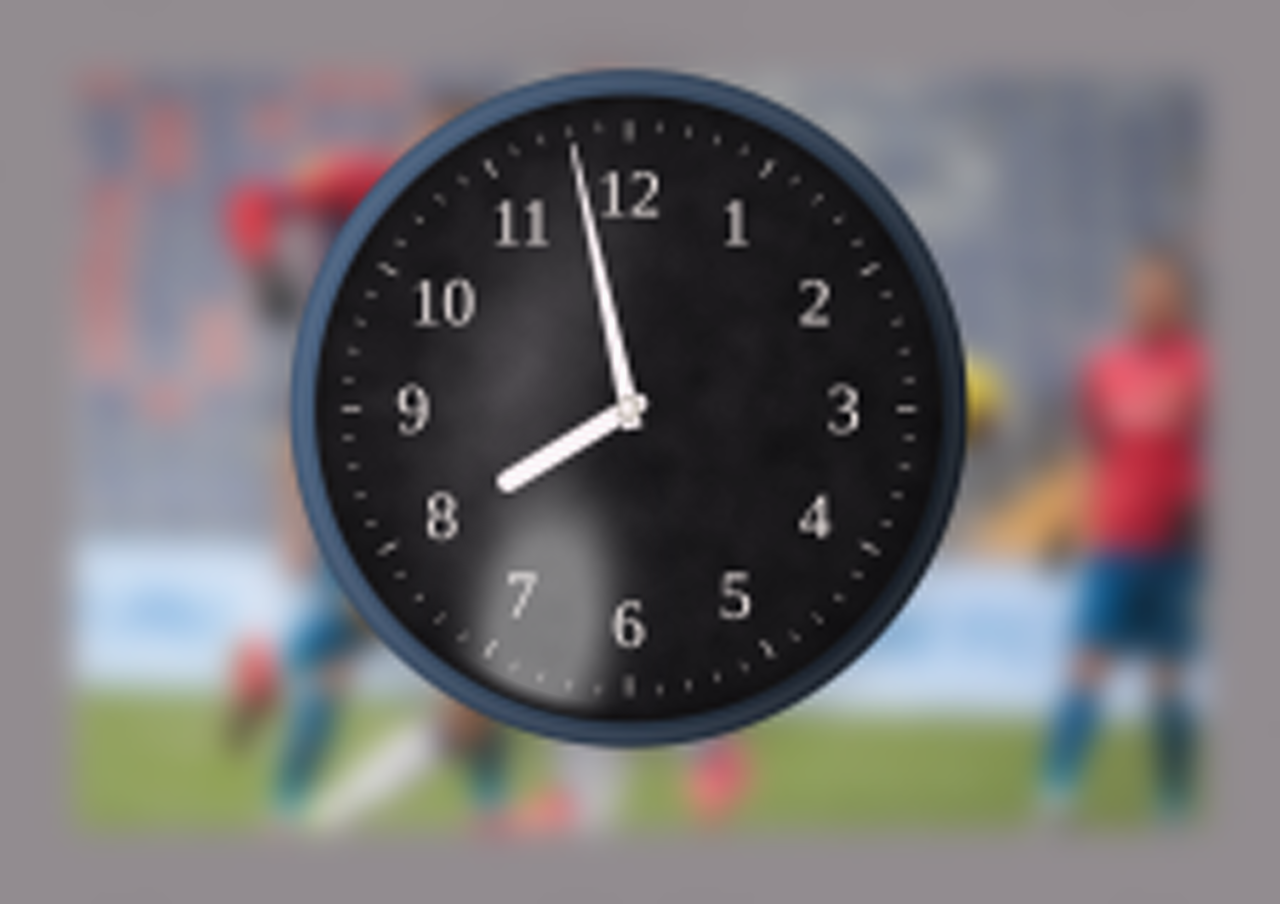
7 h 58 min
